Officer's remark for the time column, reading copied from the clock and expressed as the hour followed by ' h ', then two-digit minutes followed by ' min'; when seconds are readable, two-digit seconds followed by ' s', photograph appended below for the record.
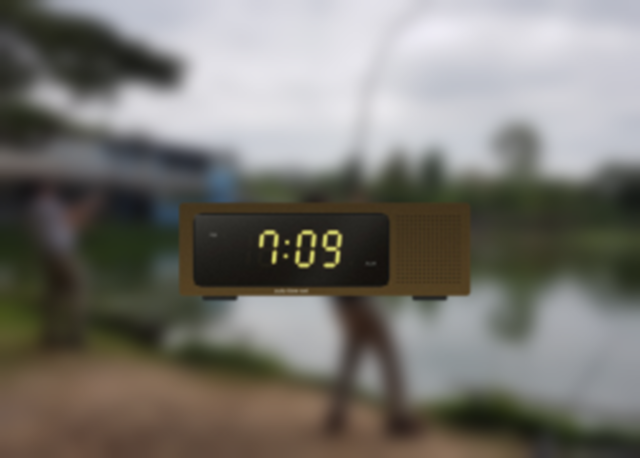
7 h 09 min
